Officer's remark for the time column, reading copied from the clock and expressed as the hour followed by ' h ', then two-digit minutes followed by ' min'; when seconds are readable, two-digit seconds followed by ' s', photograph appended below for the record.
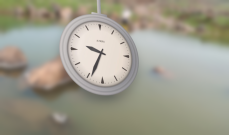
9 h 34 min
